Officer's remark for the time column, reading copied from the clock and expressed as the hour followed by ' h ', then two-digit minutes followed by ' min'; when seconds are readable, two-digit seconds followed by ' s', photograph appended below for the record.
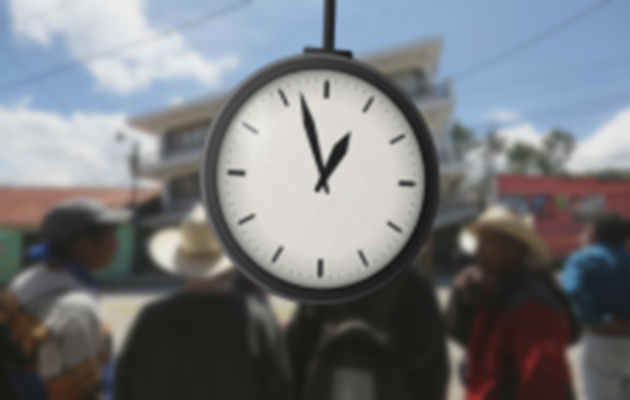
12 h 57 min
